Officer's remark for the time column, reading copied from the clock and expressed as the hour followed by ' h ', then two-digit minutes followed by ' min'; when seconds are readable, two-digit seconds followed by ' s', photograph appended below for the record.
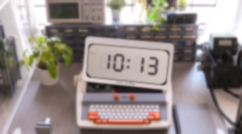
10 h 13 min
